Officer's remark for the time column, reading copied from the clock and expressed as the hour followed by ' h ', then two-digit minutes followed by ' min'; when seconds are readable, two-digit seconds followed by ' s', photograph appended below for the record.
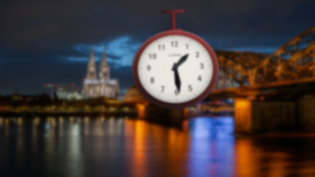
1 h 29 min
